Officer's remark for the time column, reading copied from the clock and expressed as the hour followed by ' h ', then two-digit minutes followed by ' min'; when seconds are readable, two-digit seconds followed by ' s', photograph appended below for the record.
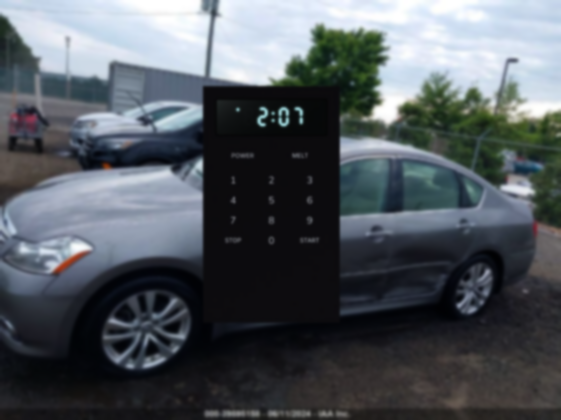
2 h 07 min
